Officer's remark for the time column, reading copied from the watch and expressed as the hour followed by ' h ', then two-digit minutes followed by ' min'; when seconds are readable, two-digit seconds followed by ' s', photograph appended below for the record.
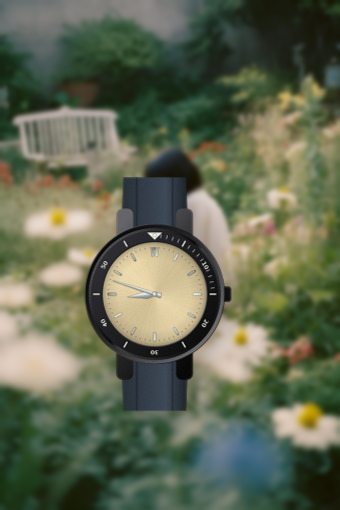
8 h 48 min
